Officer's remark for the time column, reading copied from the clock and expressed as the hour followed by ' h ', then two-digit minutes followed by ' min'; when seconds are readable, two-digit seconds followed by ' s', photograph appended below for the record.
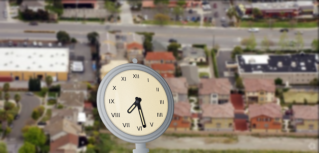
7 h 28 min
